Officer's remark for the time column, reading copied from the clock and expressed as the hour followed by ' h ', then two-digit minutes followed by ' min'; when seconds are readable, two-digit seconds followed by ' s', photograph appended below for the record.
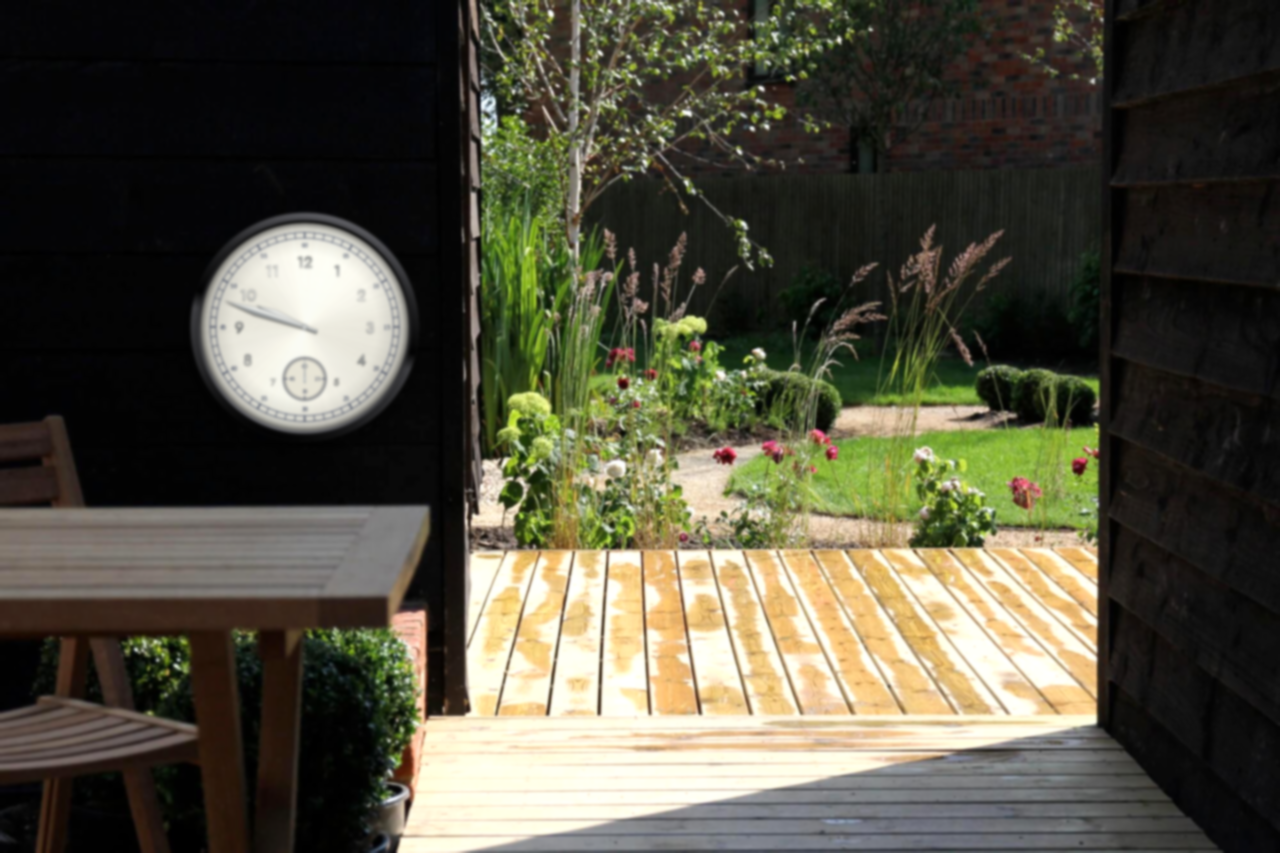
9 h 48 min
